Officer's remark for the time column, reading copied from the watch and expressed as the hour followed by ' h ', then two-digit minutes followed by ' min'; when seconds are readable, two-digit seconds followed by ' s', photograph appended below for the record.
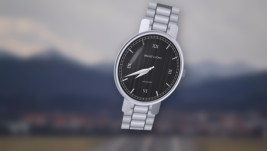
7 h 41 min
